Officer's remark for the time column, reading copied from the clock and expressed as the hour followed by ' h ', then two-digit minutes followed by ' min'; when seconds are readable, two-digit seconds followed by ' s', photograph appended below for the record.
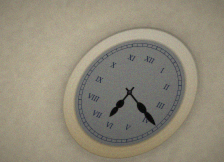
6 h 19 min
